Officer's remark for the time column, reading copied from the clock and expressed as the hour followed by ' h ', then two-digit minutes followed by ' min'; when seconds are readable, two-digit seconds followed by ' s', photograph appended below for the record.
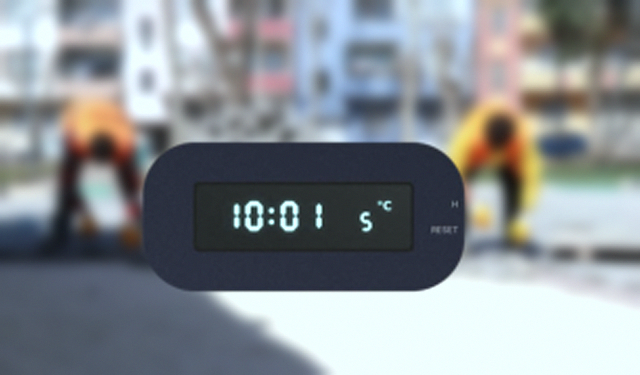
10 h 01 min
